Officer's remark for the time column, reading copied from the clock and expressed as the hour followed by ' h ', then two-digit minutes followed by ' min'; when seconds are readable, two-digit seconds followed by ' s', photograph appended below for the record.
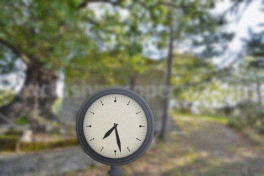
7 h 28 min
